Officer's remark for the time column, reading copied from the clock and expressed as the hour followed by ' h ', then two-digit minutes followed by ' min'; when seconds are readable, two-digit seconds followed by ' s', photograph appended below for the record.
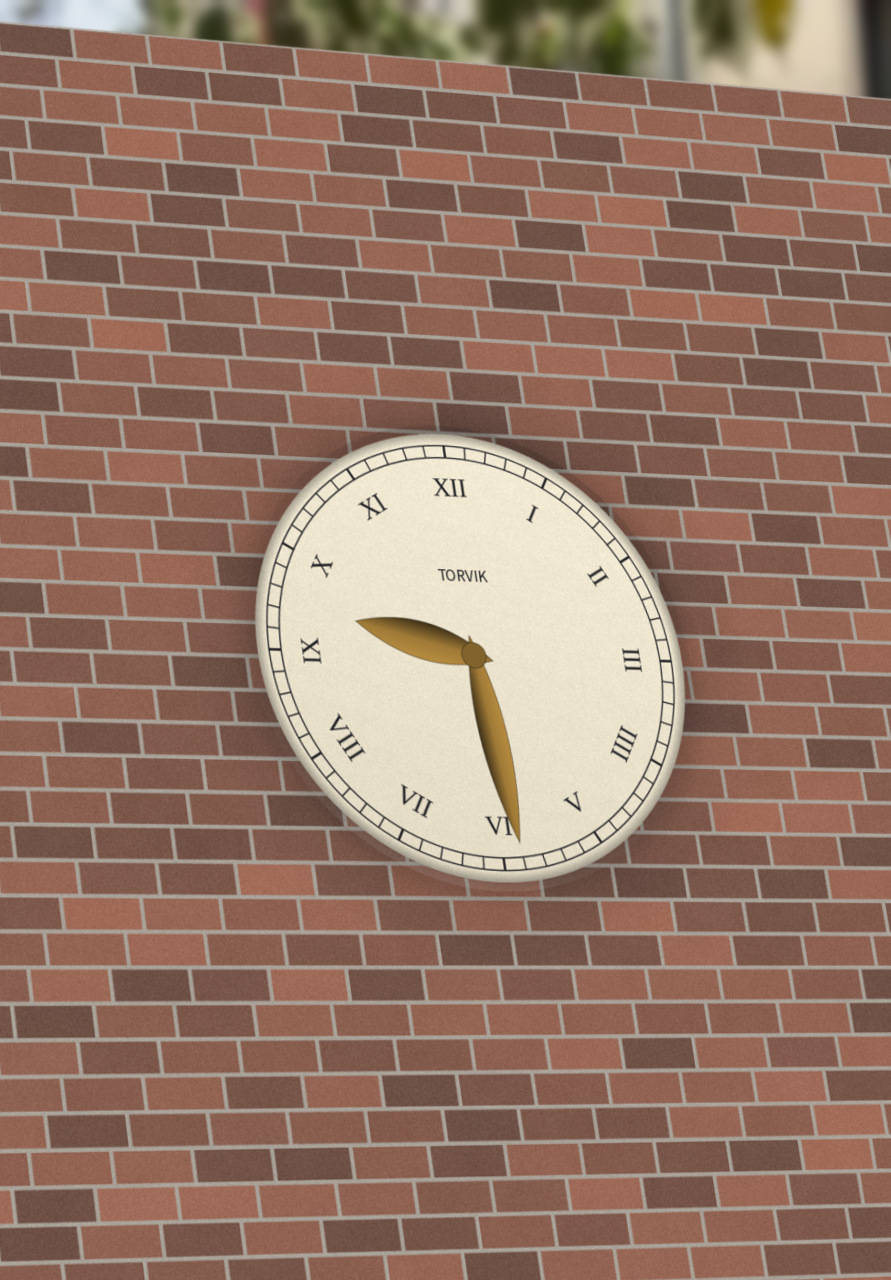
9 h 29 min
